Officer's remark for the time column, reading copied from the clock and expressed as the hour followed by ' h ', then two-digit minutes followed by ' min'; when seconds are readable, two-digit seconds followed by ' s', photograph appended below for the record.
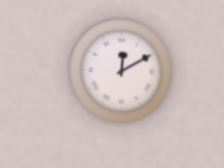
12 h 10 min
